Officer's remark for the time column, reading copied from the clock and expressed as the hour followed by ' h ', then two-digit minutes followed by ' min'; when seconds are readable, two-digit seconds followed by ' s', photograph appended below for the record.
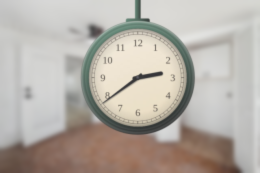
2 h 39 min
